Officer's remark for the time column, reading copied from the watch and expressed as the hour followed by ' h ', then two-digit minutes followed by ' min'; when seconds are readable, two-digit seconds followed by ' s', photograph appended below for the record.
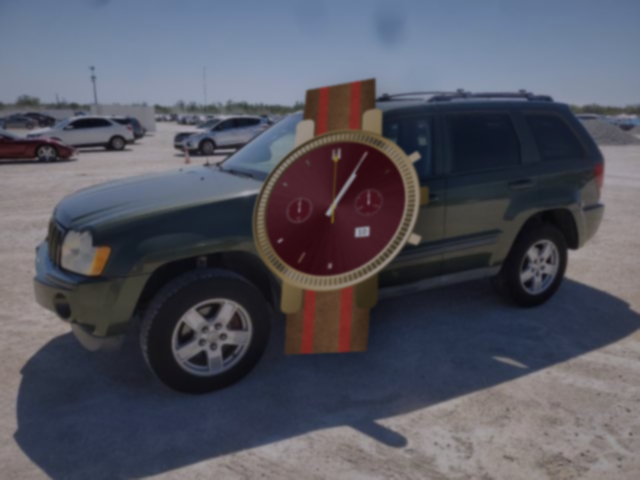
1 h 05 min
